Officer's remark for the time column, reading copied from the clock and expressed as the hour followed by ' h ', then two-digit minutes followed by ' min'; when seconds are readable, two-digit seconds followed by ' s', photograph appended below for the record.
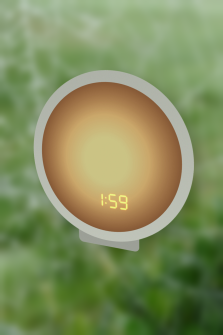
1 h 59 min
